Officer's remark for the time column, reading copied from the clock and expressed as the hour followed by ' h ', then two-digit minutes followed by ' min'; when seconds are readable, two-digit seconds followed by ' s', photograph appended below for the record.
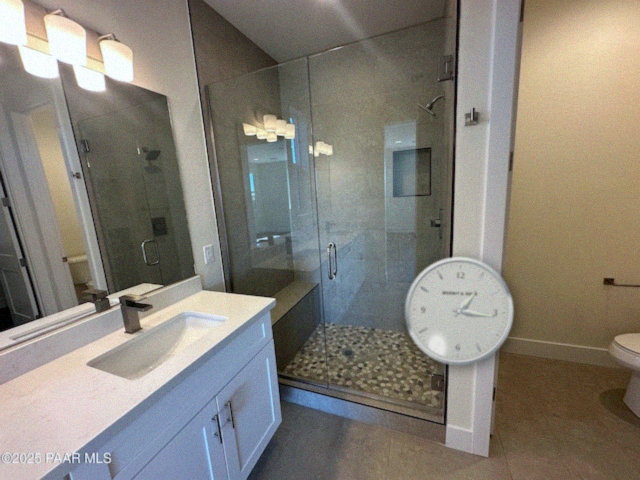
1 h 16 min
